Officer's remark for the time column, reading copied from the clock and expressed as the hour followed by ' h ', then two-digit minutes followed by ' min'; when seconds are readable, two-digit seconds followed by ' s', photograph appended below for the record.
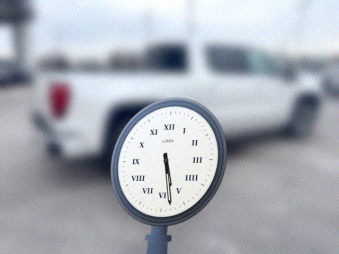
5 h 28 min
